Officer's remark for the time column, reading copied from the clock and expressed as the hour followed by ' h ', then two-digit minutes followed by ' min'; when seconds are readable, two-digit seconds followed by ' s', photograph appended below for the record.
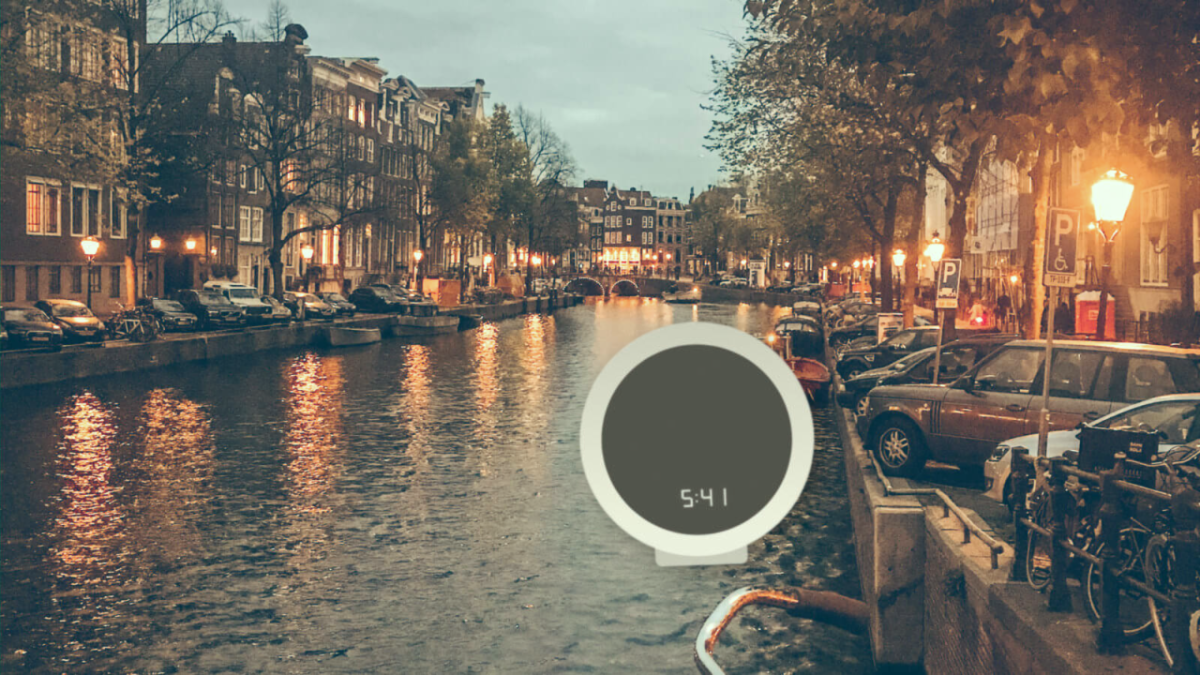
5 h 41 min
